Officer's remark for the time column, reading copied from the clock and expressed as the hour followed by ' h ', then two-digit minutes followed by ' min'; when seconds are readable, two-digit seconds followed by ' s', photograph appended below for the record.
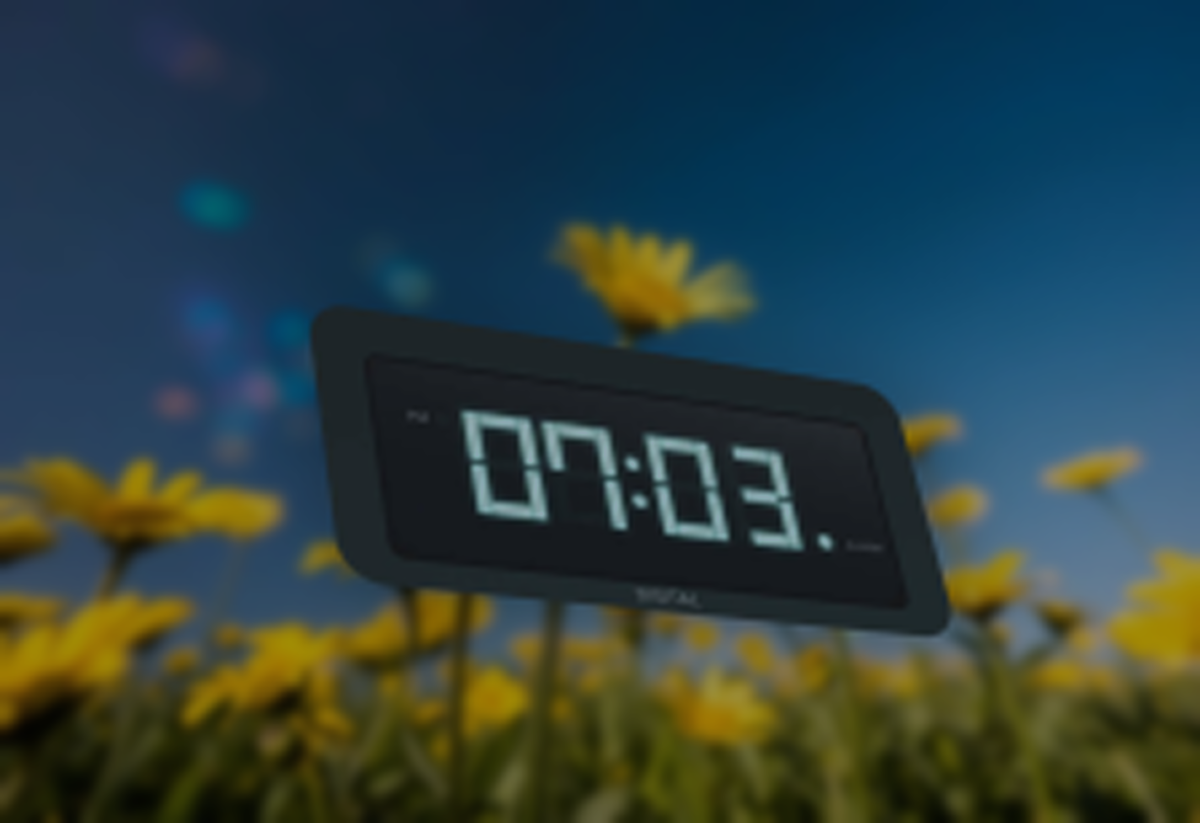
7 h 03 min
